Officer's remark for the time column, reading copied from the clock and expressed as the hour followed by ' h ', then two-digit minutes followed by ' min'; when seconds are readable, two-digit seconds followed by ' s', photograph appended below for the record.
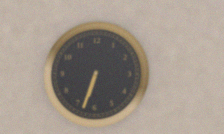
6 h 33 min
